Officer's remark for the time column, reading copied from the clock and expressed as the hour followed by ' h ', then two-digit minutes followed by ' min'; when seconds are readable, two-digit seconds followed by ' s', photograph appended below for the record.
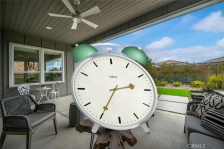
2 h 35 min
